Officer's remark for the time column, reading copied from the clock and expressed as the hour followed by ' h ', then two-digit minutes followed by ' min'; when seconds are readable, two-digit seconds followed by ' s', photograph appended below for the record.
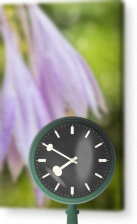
7 h 50 min
